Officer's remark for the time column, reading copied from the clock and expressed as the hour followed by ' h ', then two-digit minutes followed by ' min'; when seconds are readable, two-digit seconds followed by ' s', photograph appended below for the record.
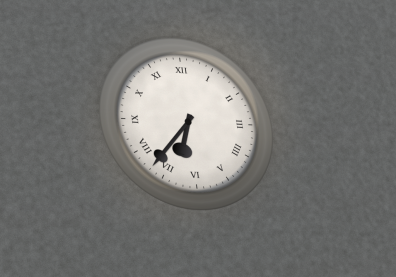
6 h 37 min
